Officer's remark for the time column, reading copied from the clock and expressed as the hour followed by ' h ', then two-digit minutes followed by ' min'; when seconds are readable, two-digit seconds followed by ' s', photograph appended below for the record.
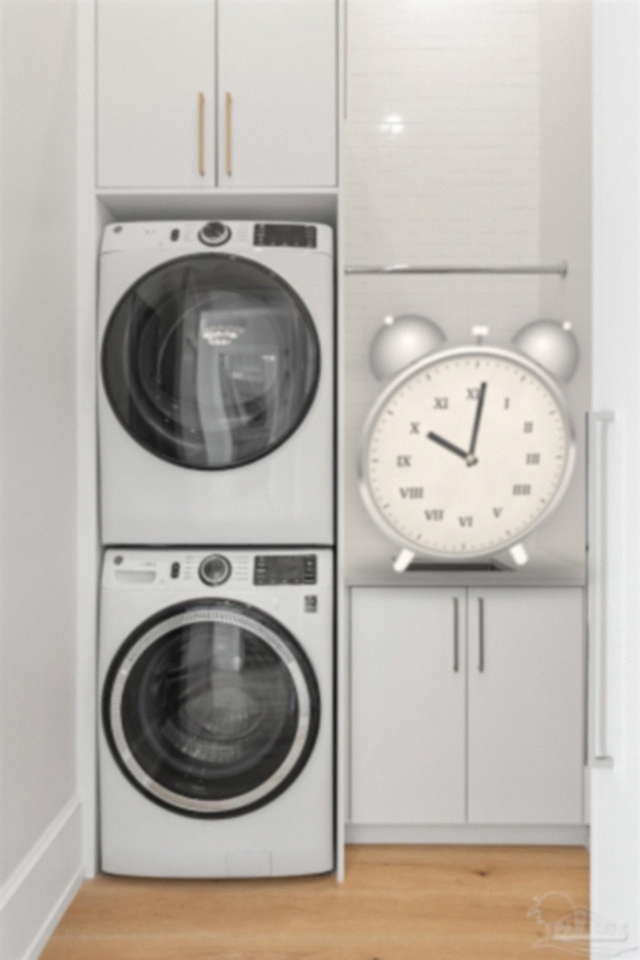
10 h 01 min
